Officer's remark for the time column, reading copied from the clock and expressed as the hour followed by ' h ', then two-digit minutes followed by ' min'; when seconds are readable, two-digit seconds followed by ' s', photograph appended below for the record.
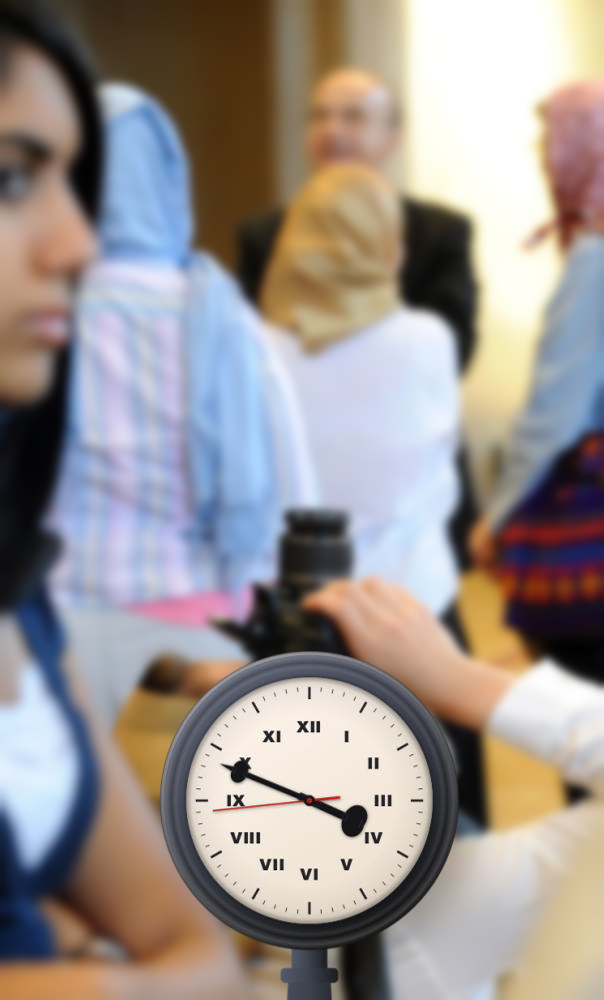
3 h 48 min 44 s
